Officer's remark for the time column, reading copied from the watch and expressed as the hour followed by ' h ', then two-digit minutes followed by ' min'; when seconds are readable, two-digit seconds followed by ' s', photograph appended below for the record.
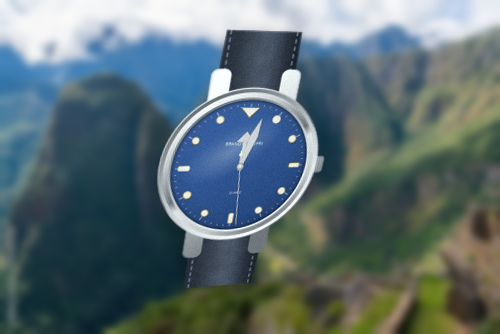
12 h 02 min 29 s
